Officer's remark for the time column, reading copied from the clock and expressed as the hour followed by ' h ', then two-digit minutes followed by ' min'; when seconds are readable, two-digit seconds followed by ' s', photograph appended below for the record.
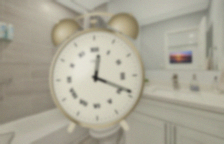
12 h 19 min
